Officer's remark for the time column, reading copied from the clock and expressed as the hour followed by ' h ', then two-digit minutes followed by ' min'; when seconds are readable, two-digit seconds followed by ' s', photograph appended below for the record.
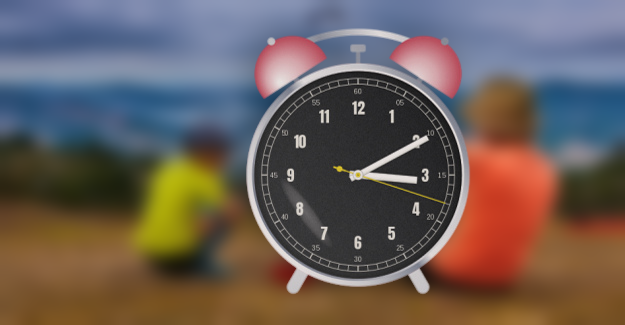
3 h 10 min 18 s
